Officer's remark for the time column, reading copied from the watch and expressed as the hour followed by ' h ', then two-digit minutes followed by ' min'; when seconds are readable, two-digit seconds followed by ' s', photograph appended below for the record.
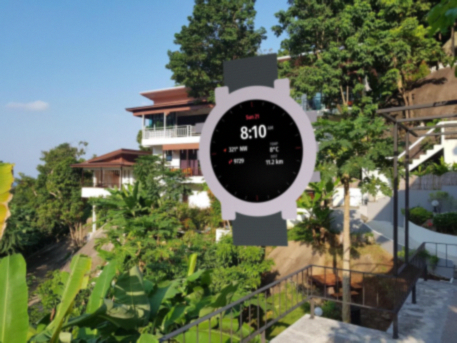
8 h 10 min
